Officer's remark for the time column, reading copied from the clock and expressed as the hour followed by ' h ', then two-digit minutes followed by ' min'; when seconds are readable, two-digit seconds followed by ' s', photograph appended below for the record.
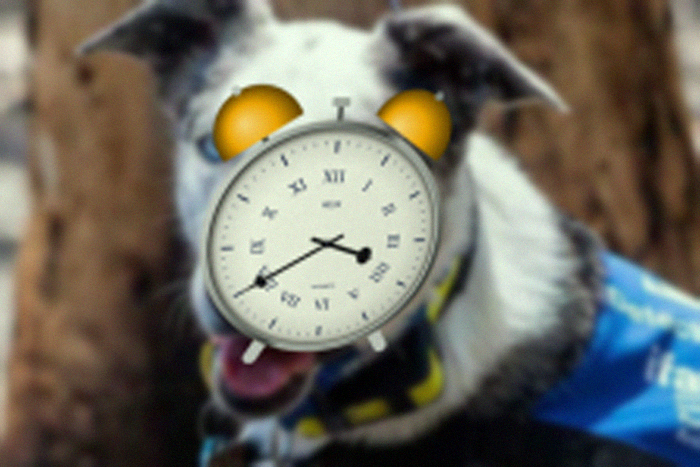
3 h 40 min
